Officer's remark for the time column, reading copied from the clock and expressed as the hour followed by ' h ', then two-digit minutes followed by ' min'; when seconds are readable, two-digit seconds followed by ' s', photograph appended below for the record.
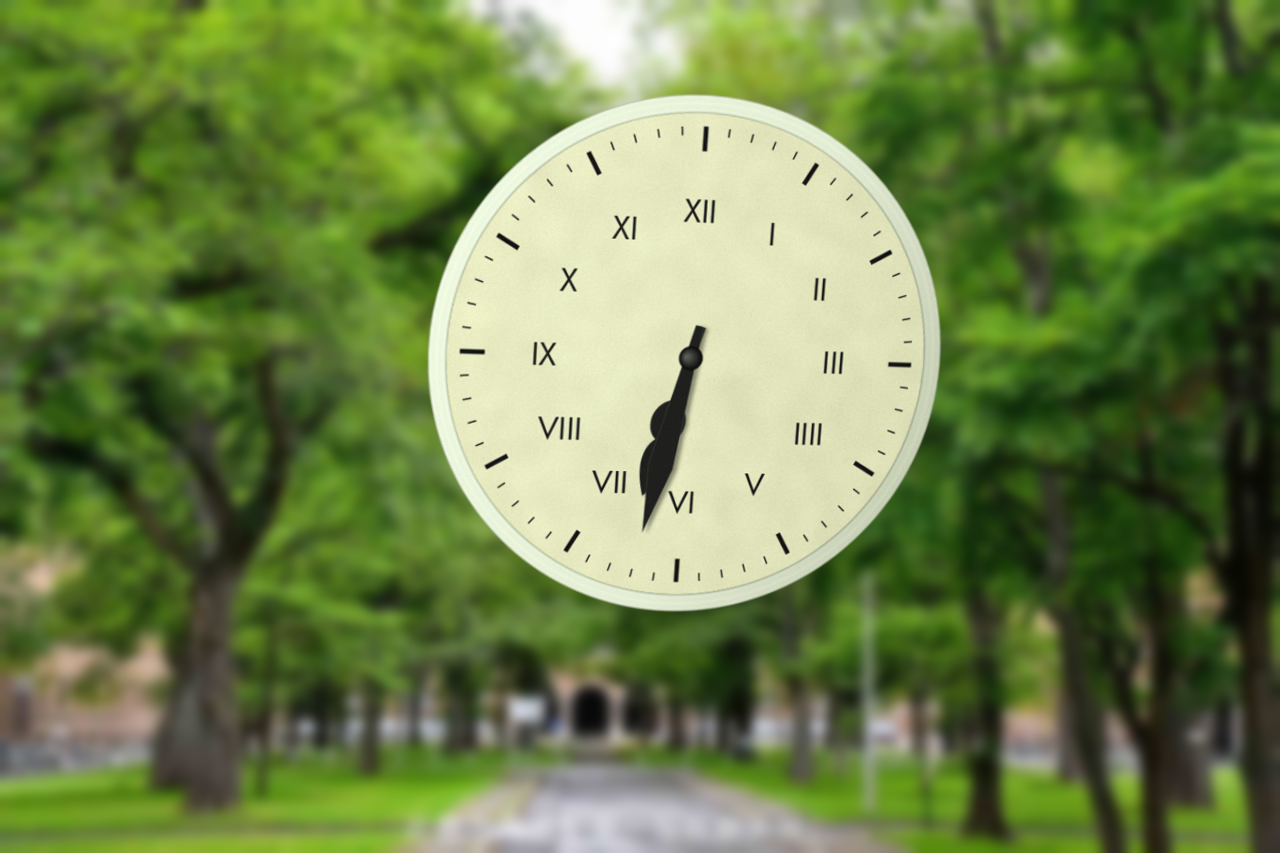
6 h 32 min
